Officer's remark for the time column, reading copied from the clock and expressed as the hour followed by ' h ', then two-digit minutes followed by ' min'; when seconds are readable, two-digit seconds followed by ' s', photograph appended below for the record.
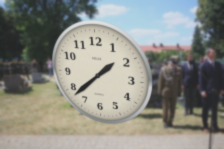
1 h 38 min
